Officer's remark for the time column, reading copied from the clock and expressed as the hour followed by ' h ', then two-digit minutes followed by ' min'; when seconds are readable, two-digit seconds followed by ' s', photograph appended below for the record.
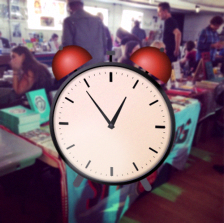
12 h 54 min
